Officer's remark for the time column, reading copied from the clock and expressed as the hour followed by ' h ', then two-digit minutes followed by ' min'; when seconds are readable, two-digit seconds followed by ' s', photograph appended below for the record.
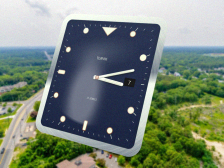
3 h 12 min
